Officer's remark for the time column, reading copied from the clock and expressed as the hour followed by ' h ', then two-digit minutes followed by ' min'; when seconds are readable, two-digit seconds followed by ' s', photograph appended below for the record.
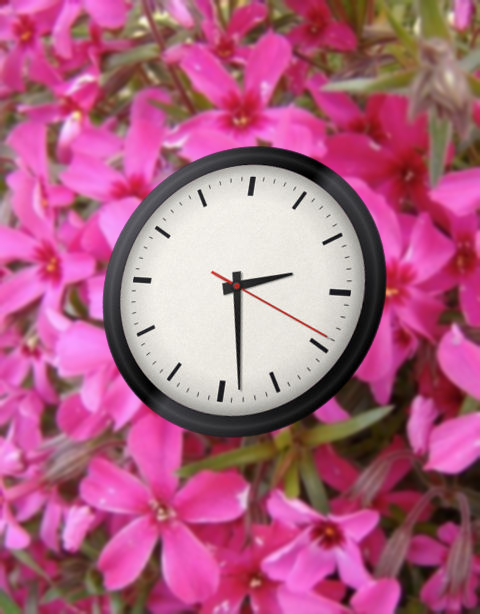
2 h 28 min 19 s
